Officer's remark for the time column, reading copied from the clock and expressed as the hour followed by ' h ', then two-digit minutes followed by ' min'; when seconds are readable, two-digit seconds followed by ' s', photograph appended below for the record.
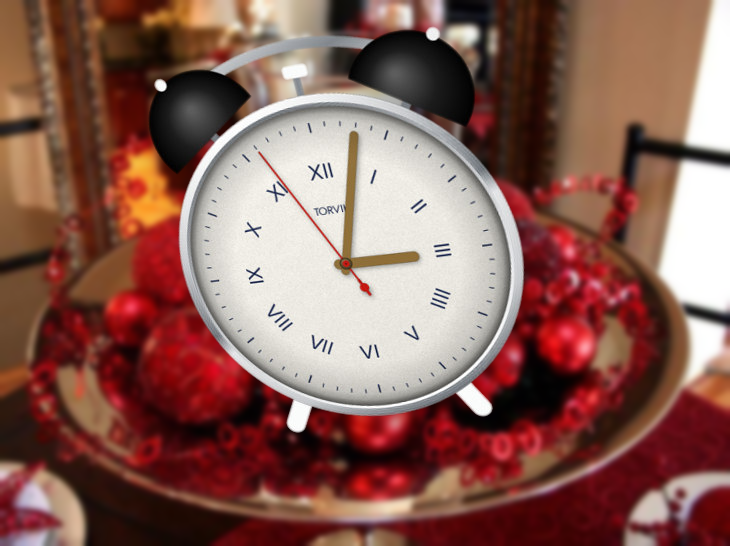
3 h 02 min 56 s
